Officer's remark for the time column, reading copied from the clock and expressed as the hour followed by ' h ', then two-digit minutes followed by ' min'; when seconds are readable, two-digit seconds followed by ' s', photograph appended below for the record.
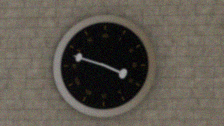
3 h 48 min
